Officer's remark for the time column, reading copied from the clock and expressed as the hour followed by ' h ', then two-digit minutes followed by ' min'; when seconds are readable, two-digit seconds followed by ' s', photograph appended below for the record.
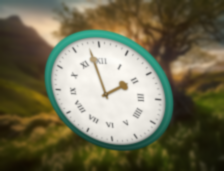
1 h 58 min
